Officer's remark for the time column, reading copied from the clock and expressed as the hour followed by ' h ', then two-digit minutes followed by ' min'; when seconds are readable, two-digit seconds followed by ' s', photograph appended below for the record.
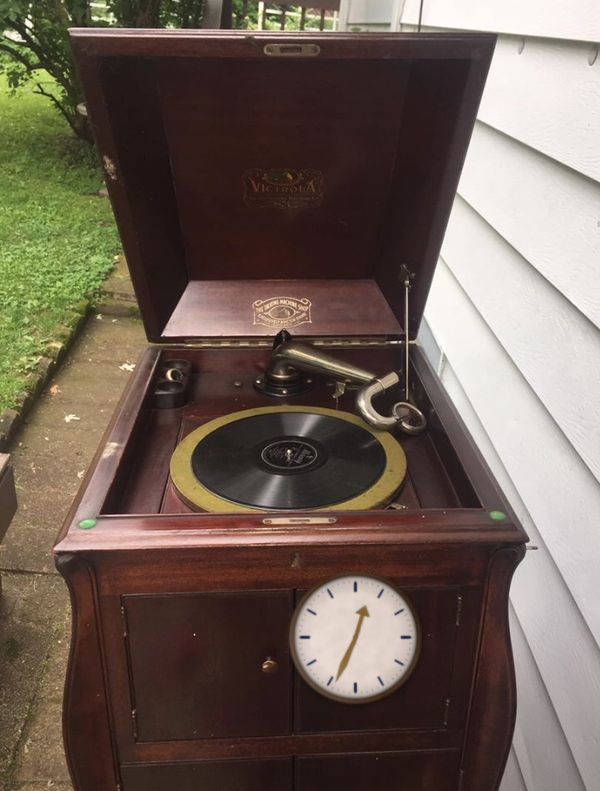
12 h 34 min
